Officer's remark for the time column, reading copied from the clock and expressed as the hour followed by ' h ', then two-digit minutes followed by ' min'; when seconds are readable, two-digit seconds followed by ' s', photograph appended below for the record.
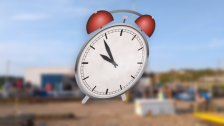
9 h 54 min
